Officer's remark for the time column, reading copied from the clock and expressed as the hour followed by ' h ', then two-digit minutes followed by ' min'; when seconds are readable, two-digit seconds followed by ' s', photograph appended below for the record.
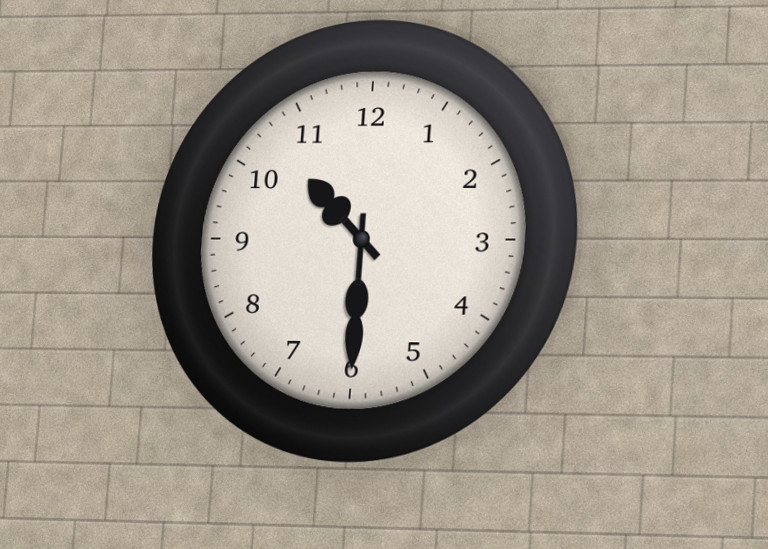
10 h 30 min
